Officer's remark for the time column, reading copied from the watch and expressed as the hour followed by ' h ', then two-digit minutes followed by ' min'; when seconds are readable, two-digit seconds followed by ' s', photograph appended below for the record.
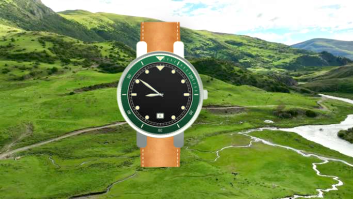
8 h 51 min
